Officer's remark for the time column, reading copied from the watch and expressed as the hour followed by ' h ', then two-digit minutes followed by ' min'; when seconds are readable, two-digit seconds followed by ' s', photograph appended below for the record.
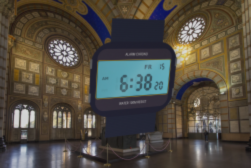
6 h 38 min
